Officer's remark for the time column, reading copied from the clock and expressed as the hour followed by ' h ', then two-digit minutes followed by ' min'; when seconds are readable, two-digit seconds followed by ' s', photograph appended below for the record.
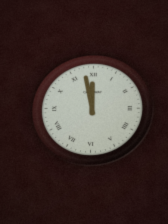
11 h 58 min
